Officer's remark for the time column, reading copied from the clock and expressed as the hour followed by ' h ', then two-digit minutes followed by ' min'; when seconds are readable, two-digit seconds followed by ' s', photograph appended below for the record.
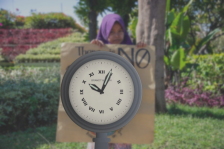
10 h 04 min
